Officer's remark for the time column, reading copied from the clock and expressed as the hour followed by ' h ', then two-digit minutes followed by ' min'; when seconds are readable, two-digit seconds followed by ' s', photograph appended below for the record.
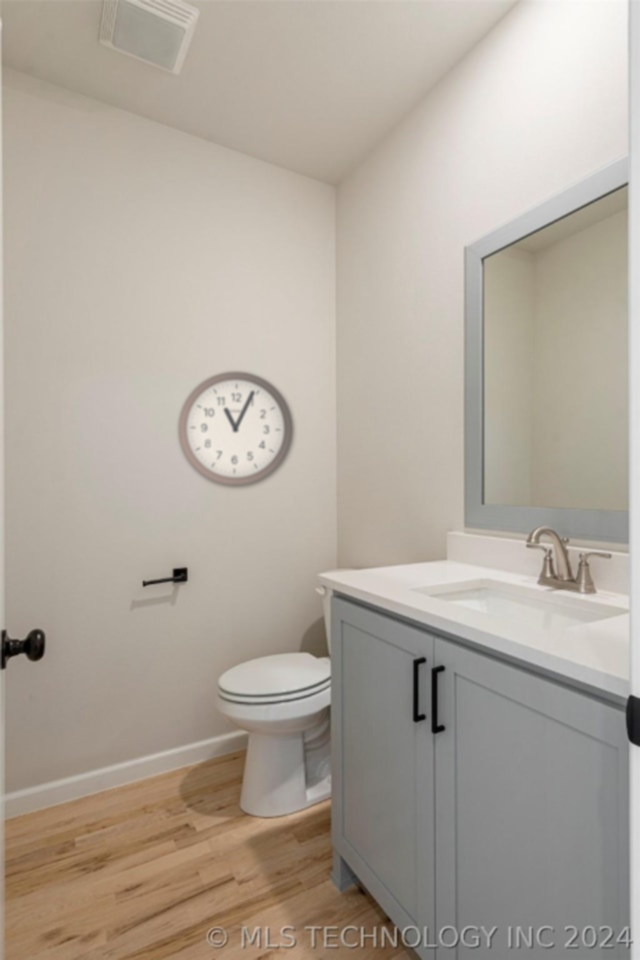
11 h 04 min
